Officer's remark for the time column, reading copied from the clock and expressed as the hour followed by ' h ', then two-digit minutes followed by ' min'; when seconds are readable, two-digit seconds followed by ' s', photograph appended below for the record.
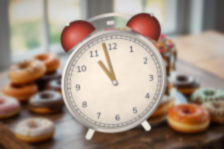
10 h 58 min
